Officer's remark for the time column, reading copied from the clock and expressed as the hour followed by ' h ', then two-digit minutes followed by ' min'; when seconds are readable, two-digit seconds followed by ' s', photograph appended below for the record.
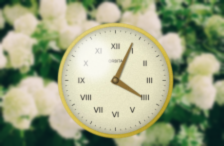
4 h 04 min
